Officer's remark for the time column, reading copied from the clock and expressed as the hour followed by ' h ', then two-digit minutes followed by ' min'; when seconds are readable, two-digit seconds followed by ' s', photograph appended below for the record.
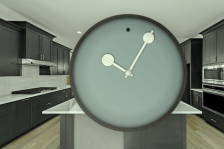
10 h 05 min
